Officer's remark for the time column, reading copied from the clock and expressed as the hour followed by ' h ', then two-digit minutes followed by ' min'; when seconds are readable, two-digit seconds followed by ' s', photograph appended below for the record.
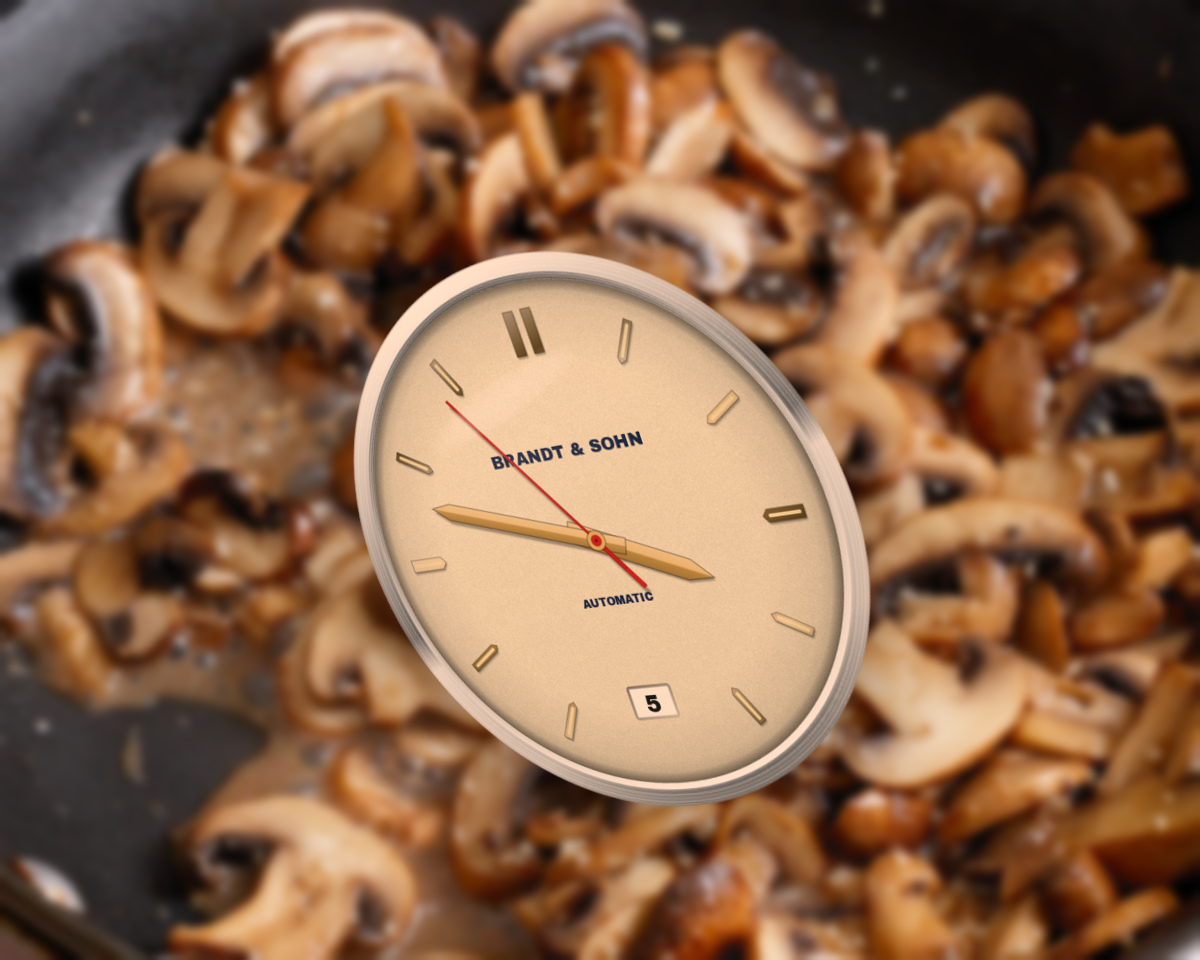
3 h 47 min 54 s
